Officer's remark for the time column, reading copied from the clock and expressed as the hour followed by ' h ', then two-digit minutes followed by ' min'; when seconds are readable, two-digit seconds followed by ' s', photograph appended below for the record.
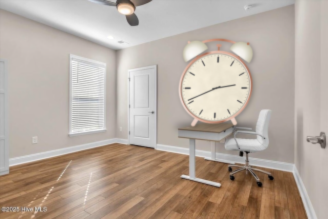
2 h 41 min
